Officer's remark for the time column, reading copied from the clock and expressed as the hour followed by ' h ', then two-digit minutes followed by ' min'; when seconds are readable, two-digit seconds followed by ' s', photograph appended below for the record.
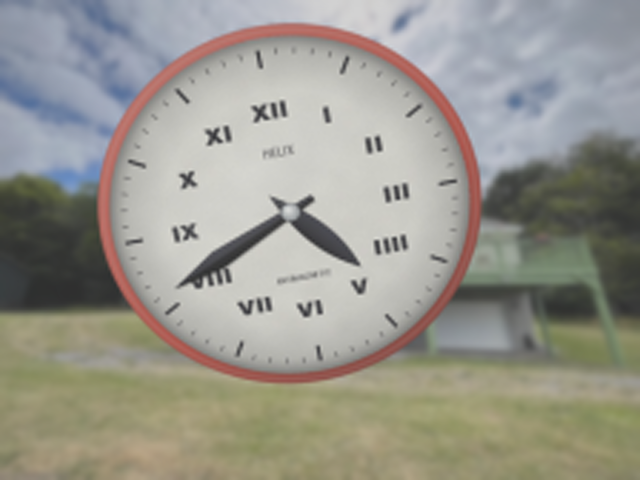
4 h 41 min
